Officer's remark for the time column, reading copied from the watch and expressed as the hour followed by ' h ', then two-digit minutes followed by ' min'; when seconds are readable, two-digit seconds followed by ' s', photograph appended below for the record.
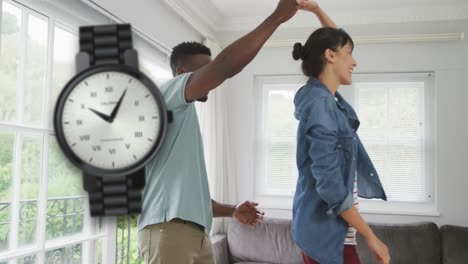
10 h 05 min
